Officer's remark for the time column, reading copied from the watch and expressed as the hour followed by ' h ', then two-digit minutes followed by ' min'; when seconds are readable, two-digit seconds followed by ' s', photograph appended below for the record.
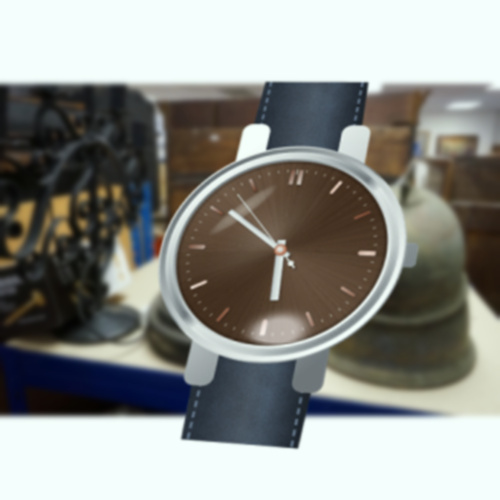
5 h 50 min 53 s
